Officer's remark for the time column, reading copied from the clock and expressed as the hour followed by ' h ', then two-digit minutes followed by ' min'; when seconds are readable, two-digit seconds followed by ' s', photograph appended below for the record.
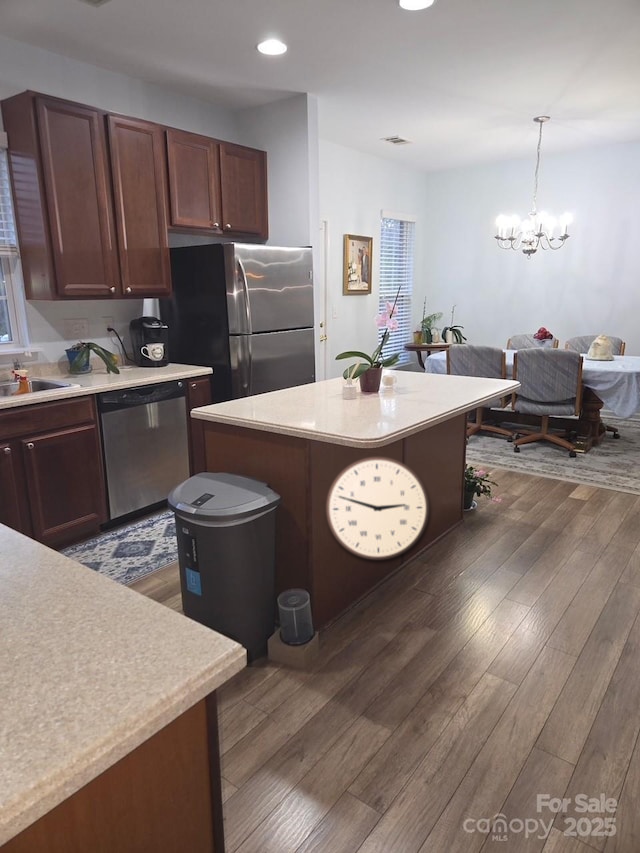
2 h 48 min
